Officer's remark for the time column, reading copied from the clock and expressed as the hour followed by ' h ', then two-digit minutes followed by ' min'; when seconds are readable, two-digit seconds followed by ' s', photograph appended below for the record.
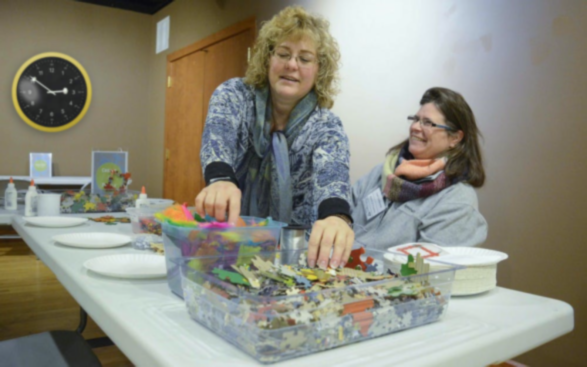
2 h 51 min
